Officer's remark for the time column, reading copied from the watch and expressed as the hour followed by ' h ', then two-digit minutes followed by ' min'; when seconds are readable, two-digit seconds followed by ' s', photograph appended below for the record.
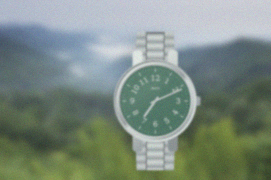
7 h 11 min
